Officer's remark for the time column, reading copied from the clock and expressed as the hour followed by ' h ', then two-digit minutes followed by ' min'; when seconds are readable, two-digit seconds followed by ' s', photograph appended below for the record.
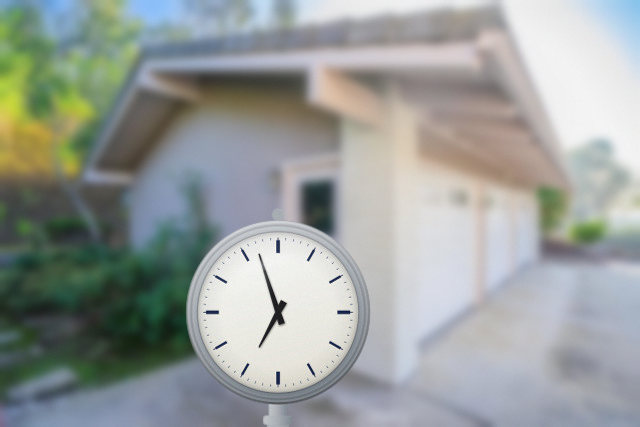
6 h 57 min
